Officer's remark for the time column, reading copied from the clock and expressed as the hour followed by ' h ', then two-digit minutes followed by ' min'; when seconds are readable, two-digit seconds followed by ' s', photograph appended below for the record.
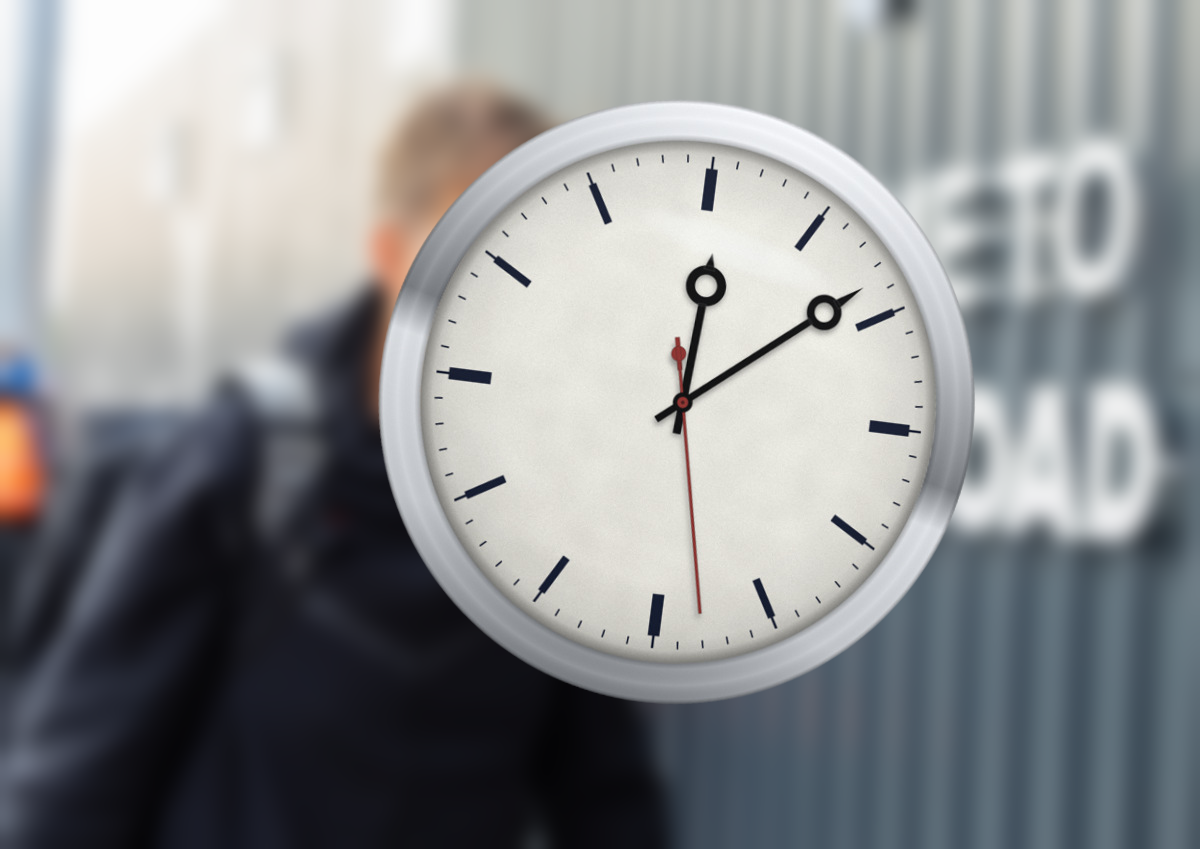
12 h 08 min 28 s
